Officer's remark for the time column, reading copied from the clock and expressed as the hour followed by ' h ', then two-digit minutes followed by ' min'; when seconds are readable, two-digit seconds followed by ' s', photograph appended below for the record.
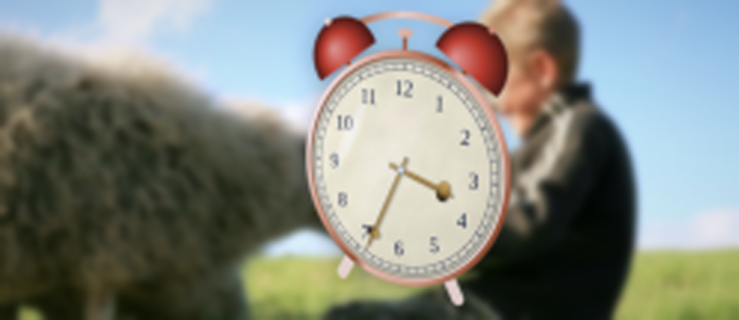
3 h 34 min
